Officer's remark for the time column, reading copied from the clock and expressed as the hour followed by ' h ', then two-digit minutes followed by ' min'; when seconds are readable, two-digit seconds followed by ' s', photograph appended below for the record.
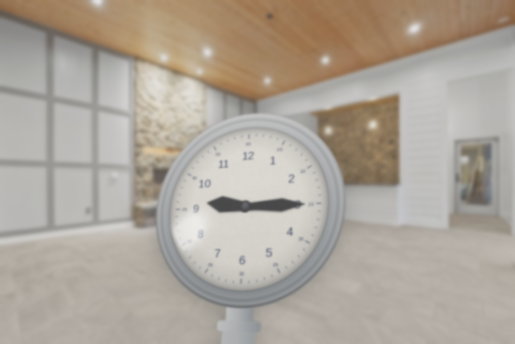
9 h 15 min
